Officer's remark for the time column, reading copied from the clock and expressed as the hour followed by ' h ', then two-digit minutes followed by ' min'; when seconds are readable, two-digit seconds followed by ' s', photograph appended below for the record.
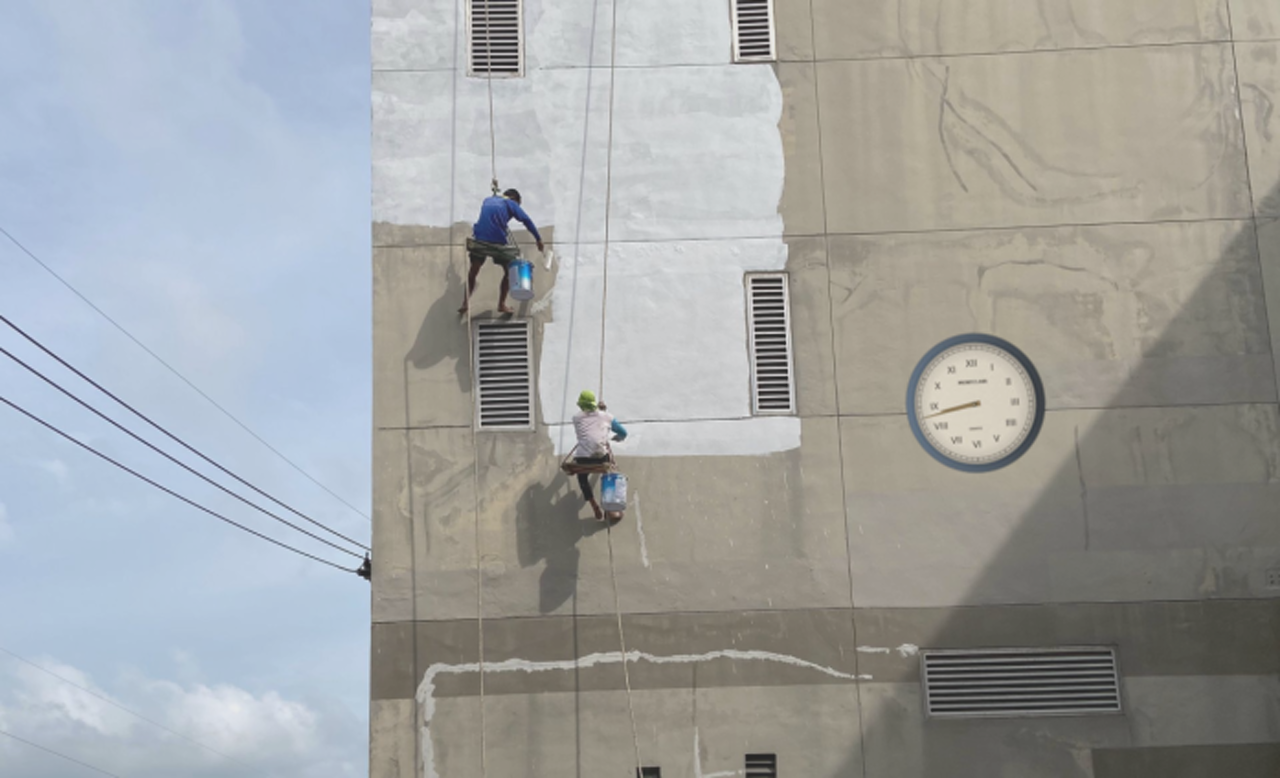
8 h 43 min
